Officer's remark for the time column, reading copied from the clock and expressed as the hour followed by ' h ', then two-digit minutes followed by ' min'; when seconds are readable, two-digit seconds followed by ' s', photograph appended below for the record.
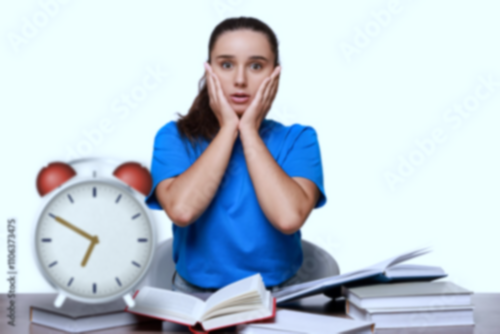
6 h 50 min
